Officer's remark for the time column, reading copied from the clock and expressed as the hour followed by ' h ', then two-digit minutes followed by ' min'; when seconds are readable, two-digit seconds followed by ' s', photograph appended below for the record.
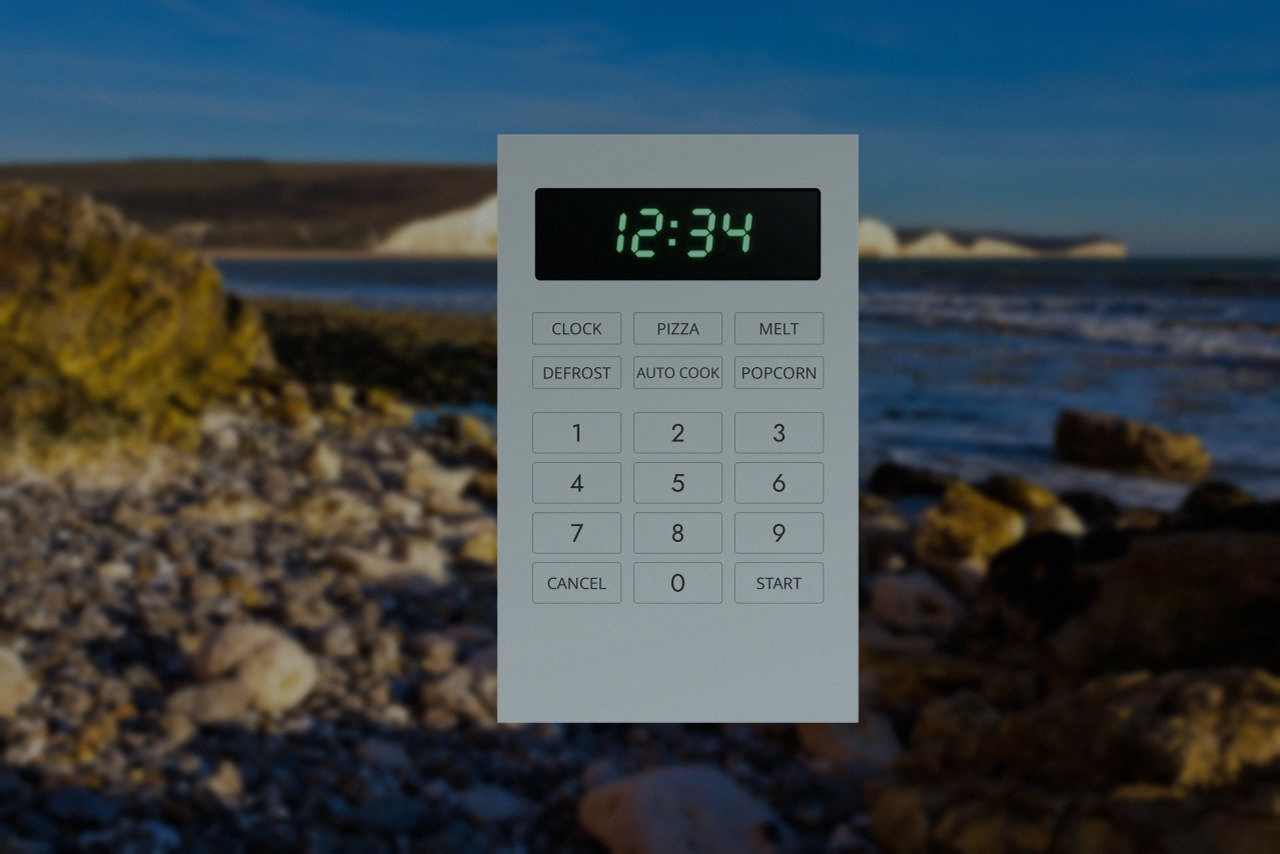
12 h 34 min
